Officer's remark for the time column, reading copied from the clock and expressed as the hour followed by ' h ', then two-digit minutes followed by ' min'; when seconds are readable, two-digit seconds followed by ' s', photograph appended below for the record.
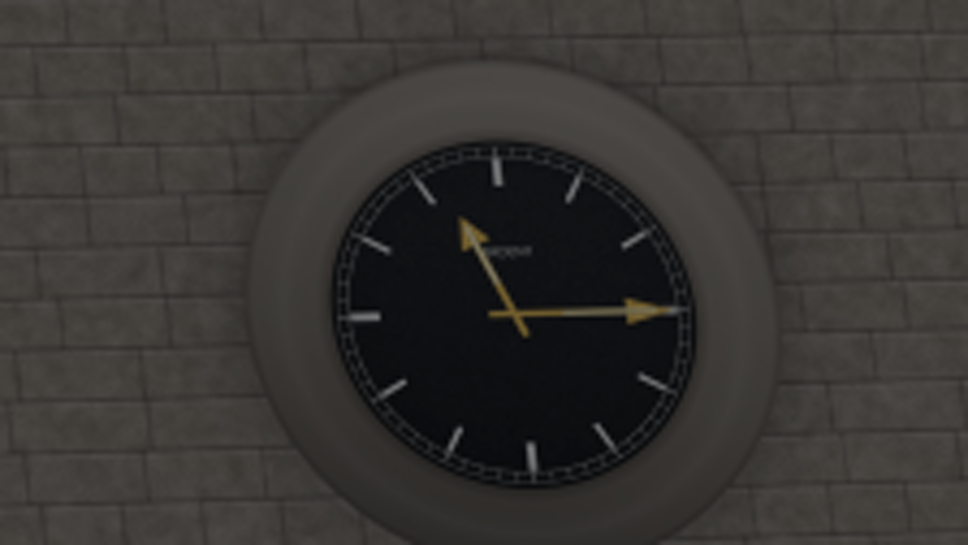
11 h 15 min
